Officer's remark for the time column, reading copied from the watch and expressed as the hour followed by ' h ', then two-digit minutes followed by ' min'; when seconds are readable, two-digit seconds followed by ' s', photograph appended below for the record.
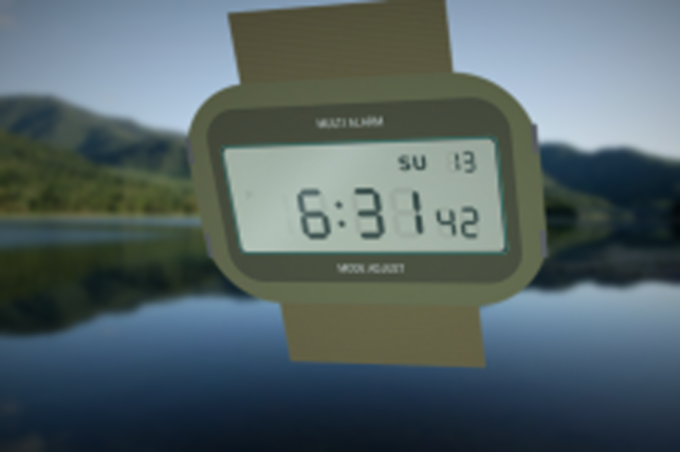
6 h 31 min 42 s
